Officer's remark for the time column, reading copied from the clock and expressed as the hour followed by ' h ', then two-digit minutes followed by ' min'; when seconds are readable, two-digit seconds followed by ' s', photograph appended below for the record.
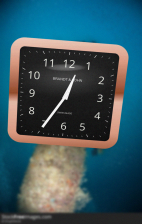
12 h 35 min
